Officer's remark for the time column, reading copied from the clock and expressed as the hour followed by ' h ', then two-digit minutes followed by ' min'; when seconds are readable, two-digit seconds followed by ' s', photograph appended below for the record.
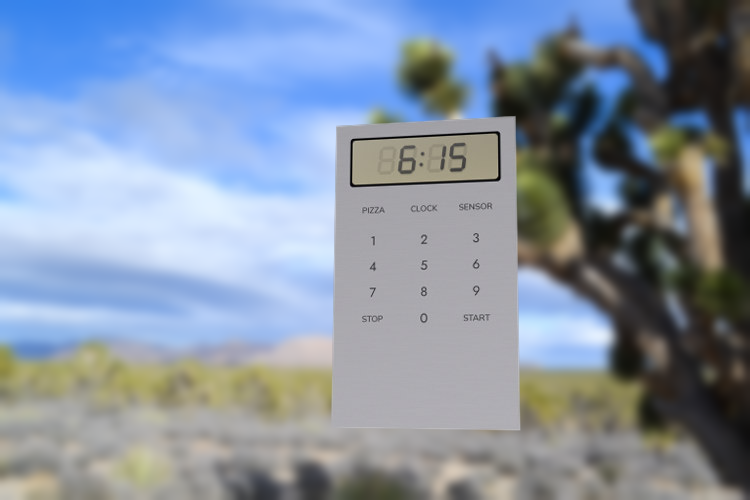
6 h 15 min
